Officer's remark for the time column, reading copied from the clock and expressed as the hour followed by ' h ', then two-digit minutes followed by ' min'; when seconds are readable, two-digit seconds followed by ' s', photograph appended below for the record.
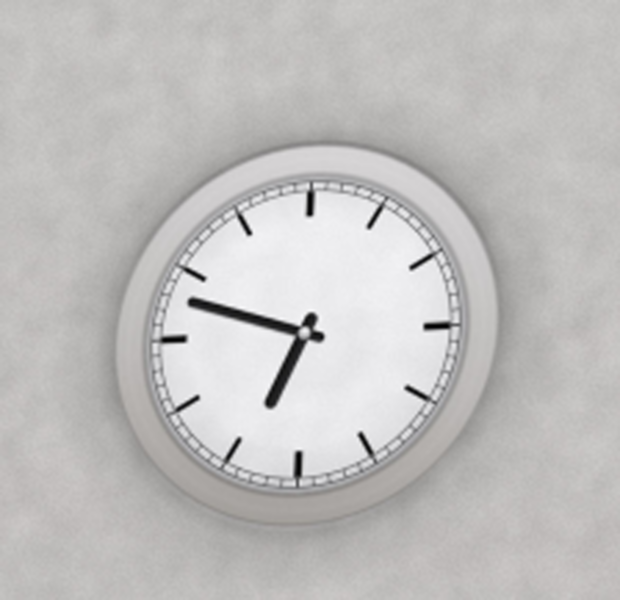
6 h 48 min
